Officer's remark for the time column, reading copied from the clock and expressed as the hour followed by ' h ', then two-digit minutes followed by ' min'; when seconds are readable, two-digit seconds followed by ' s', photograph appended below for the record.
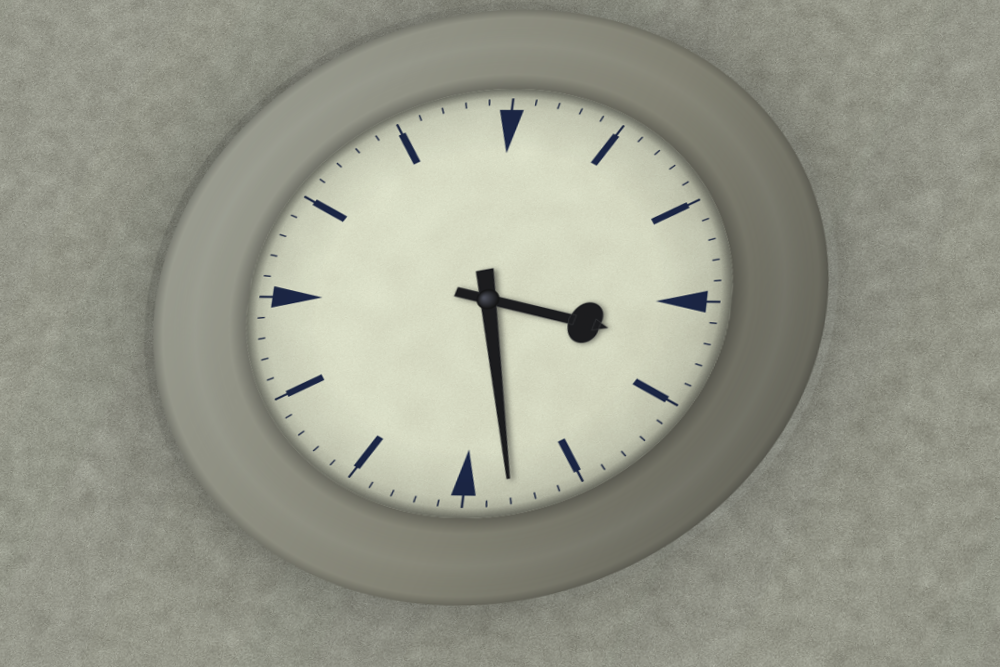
3 h 28 min
